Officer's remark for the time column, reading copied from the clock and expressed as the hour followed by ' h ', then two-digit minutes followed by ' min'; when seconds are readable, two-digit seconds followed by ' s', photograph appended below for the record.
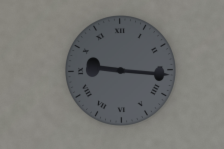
9 h 16 min
